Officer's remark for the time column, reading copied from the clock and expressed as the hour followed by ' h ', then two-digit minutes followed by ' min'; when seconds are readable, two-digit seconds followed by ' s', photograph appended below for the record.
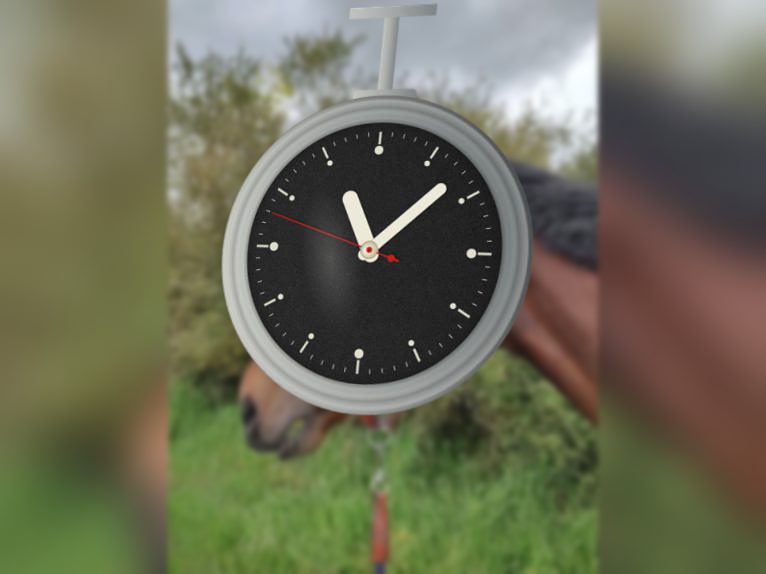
11 h 07 min 48 s
